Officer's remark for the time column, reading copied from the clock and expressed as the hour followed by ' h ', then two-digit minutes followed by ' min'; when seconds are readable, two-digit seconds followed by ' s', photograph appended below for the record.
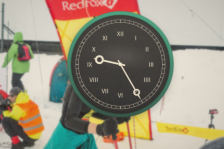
9 h 25 min
